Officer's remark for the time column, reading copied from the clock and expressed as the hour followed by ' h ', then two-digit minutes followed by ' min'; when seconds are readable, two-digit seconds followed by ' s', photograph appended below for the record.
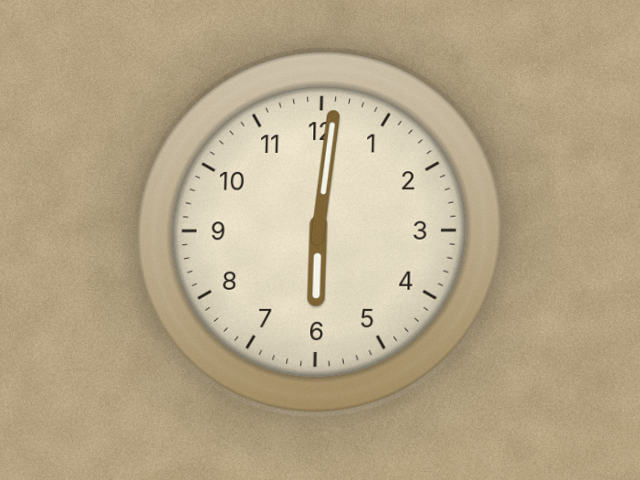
6 h 01 min
